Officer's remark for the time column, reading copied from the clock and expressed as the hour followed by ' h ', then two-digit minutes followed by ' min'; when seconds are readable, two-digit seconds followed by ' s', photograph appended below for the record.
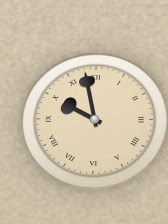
9 h 58 min
